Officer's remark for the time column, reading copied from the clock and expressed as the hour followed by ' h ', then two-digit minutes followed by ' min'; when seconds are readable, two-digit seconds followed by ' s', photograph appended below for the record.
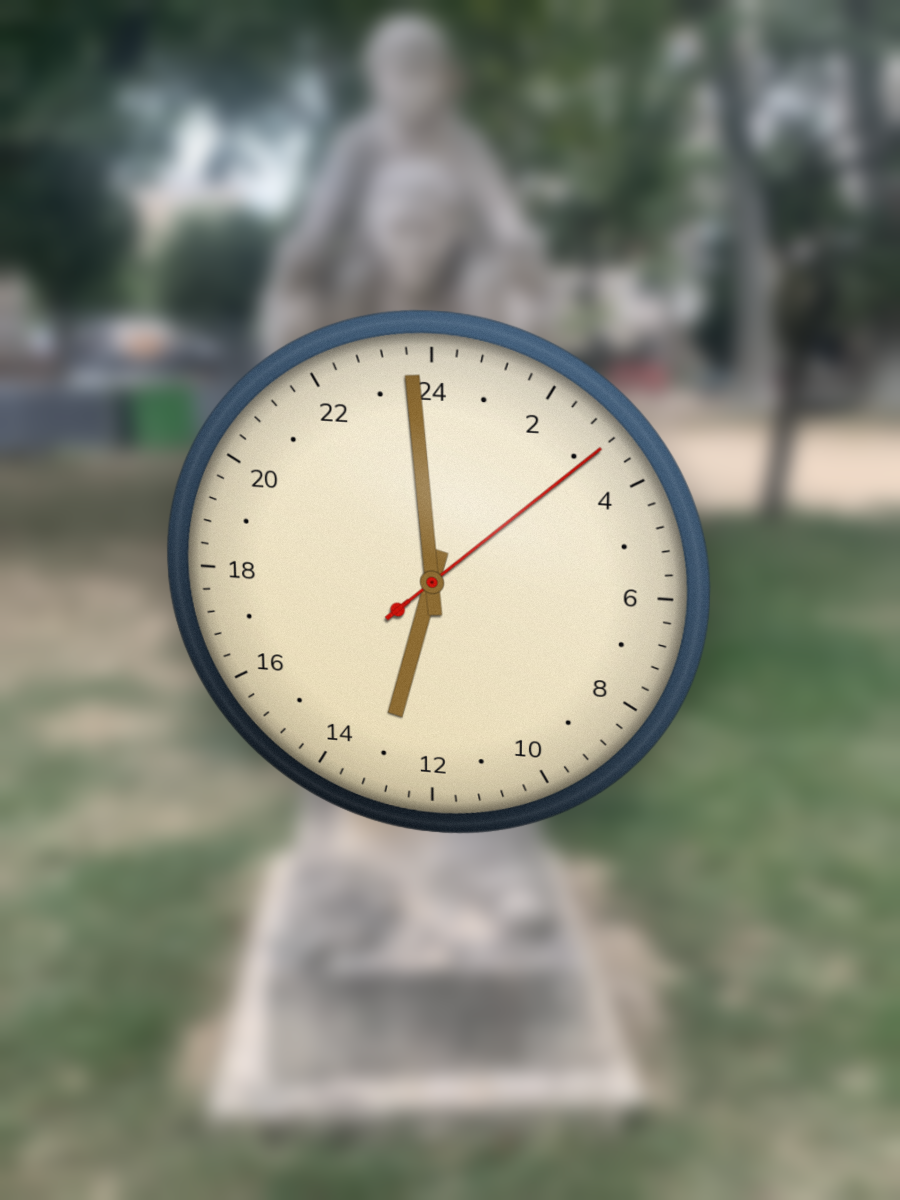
12 h 59 min 08 s
